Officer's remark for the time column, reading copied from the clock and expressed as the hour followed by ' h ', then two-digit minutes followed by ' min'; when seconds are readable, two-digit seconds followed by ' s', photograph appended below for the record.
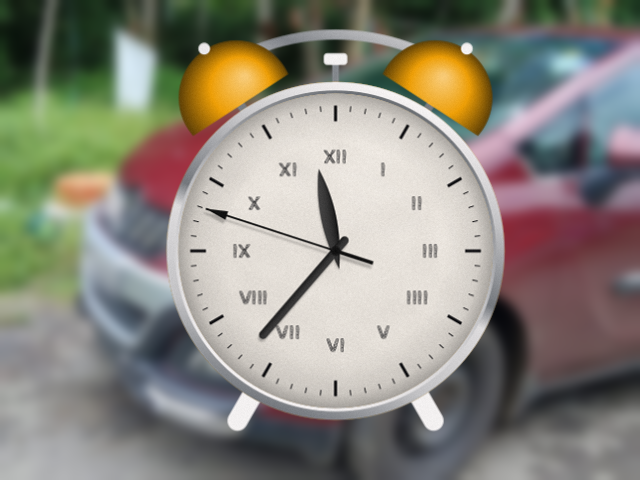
11 h 36 min 48 s
